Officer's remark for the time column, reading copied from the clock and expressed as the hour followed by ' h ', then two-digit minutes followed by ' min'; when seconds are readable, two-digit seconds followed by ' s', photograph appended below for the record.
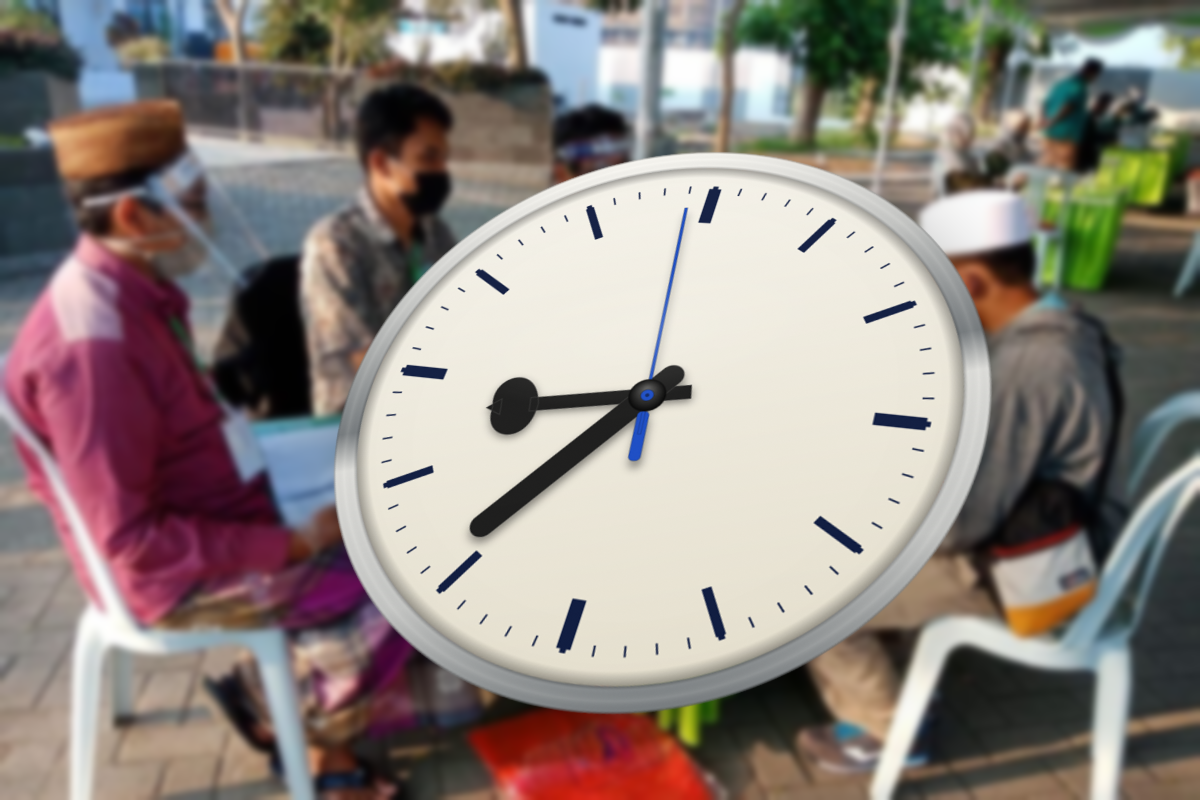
8 h 35 min 59 s
